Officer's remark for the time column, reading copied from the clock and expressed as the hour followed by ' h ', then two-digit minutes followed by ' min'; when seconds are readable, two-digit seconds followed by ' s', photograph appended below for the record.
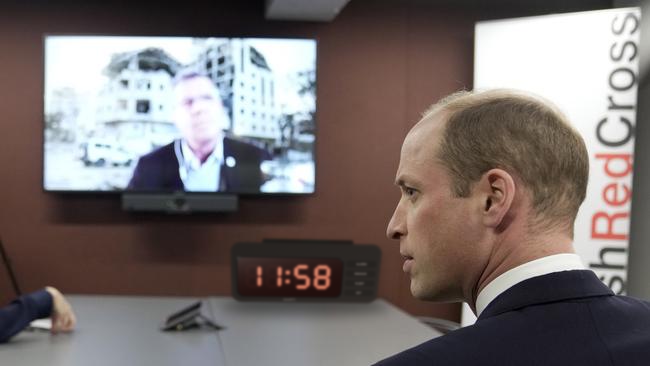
11 h 58 min
